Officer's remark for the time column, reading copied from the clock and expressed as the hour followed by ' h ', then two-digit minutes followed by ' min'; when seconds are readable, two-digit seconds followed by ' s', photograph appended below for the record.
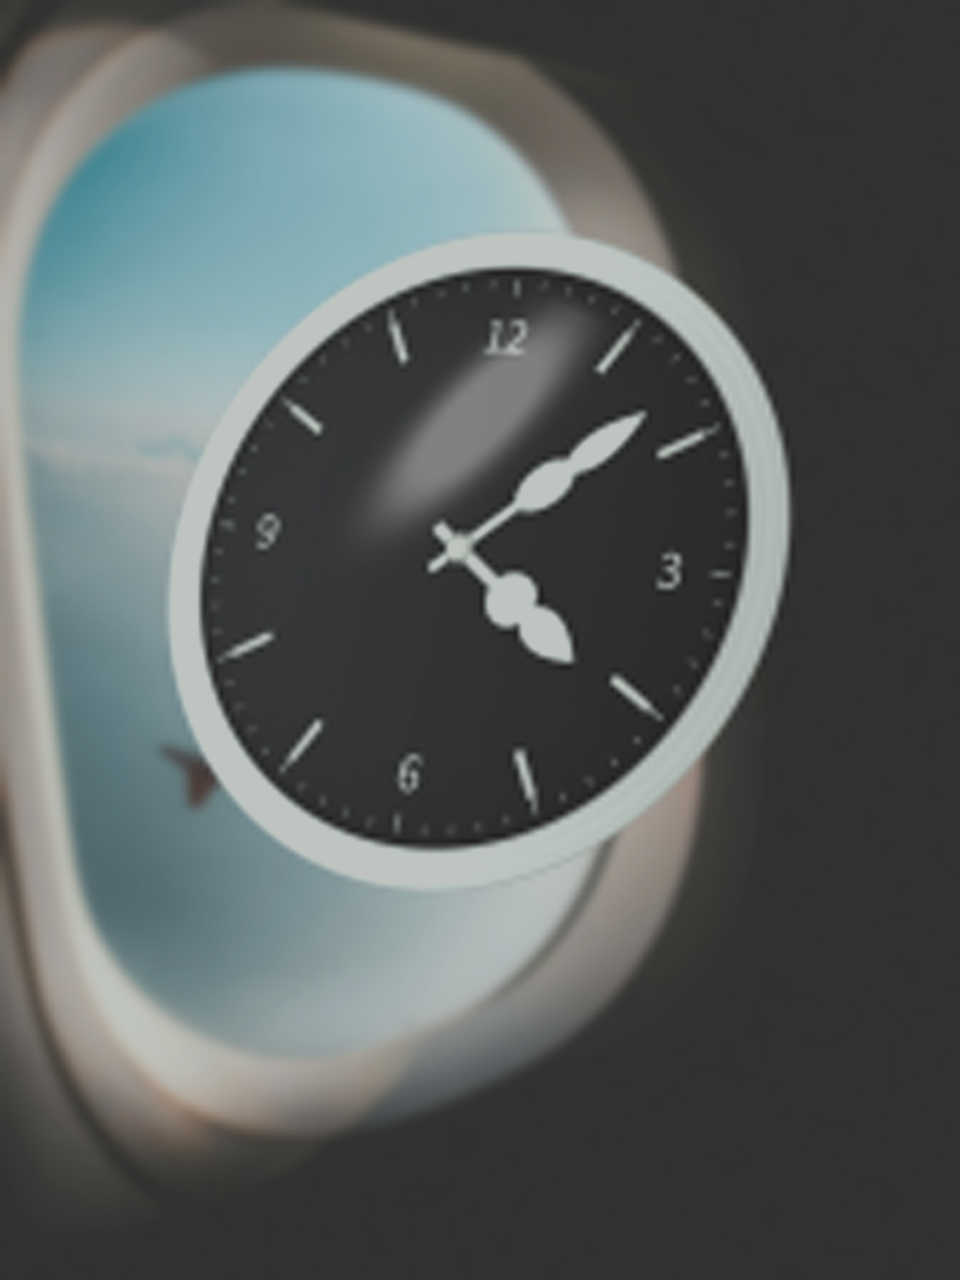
4 h 08 min
